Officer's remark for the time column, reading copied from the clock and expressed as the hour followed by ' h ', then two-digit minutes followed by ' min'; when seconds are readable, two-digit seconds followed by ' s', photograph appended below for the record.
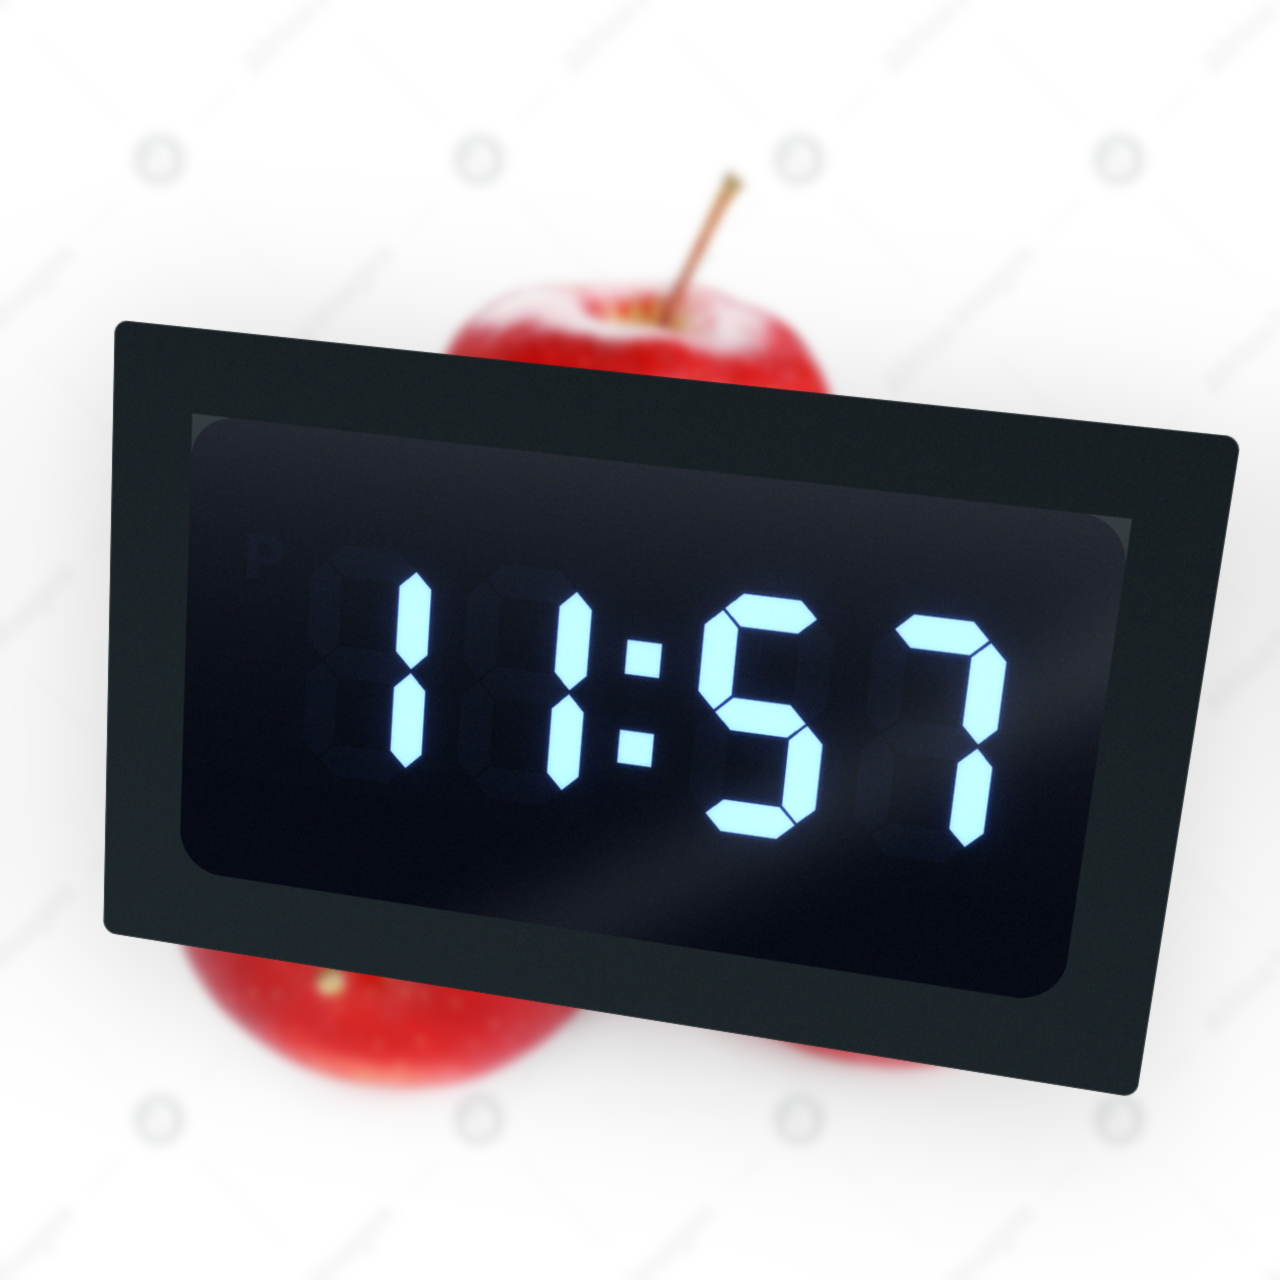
11 h 57 min
